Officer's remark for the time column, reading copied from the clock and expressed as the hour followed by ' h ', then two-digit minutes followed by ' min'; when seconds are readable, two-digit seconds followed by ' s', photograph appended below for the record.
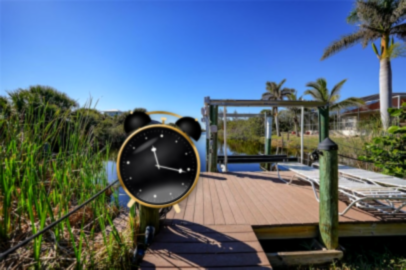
11 h 16 min
